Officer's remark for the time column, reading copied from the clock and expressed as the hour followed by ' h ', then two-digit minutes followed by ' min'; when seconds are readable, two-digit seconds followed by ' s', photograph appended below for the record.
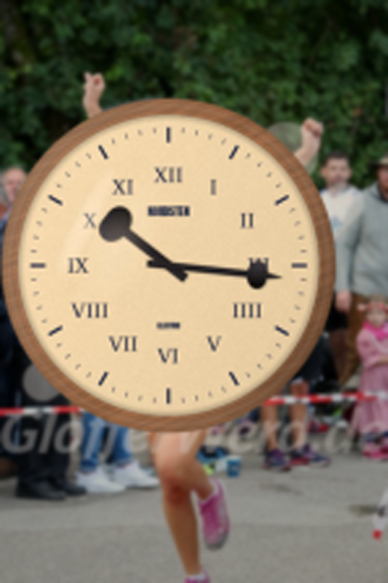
10 h 16 min
